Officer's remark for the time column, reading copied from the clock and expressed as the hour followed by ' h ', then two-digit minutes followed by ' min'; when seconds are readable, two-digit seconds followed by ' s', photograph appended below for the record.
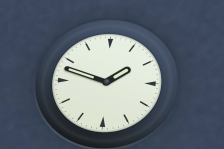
1 h 48 min
